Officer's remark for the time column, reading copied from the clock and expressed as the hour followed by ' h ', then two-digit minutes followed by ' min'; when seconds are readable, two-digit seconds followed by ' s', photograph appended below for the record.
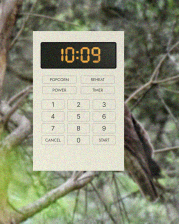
10 h 09 min
